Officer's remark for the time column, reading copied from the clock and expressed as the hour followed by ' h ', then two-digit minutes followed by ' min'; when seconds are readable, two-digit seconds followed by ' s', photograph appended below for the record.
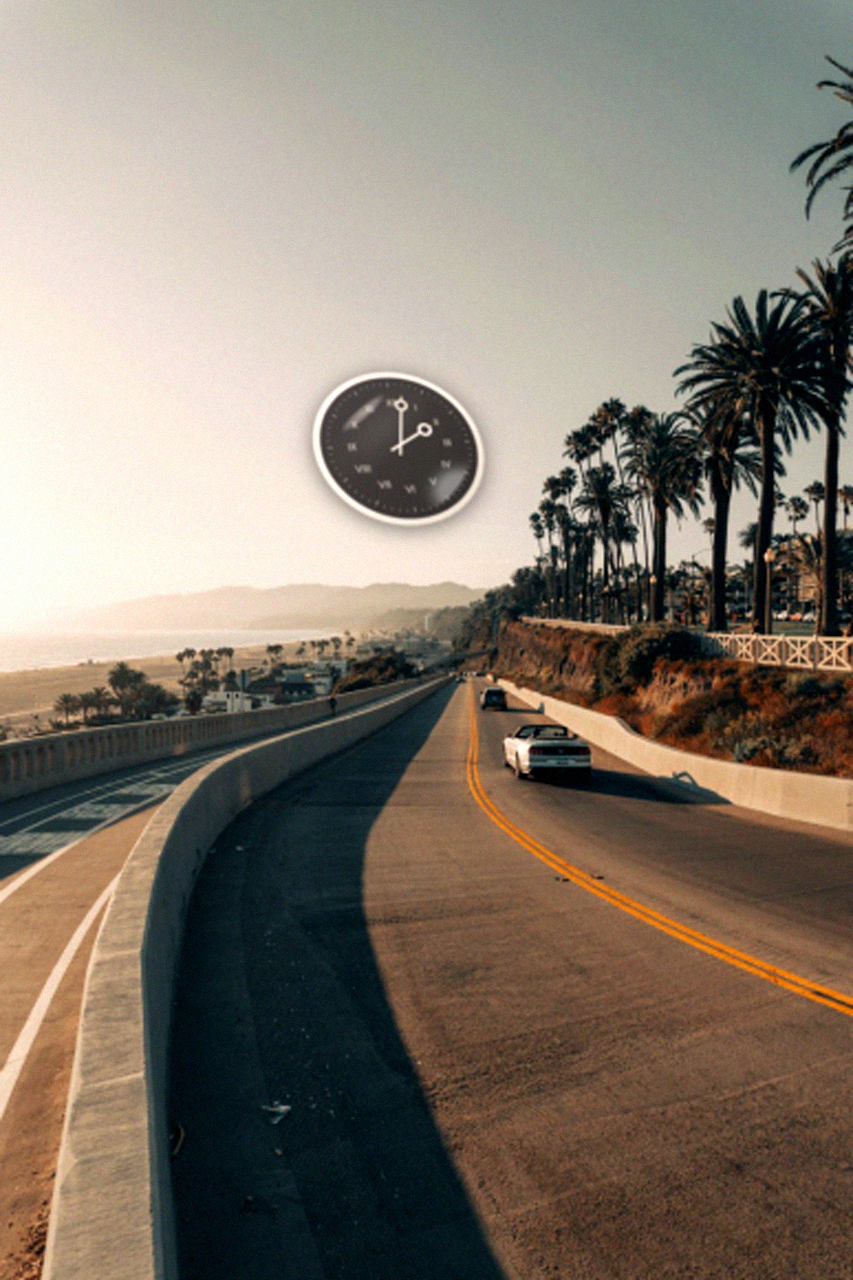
2 h 02 min
